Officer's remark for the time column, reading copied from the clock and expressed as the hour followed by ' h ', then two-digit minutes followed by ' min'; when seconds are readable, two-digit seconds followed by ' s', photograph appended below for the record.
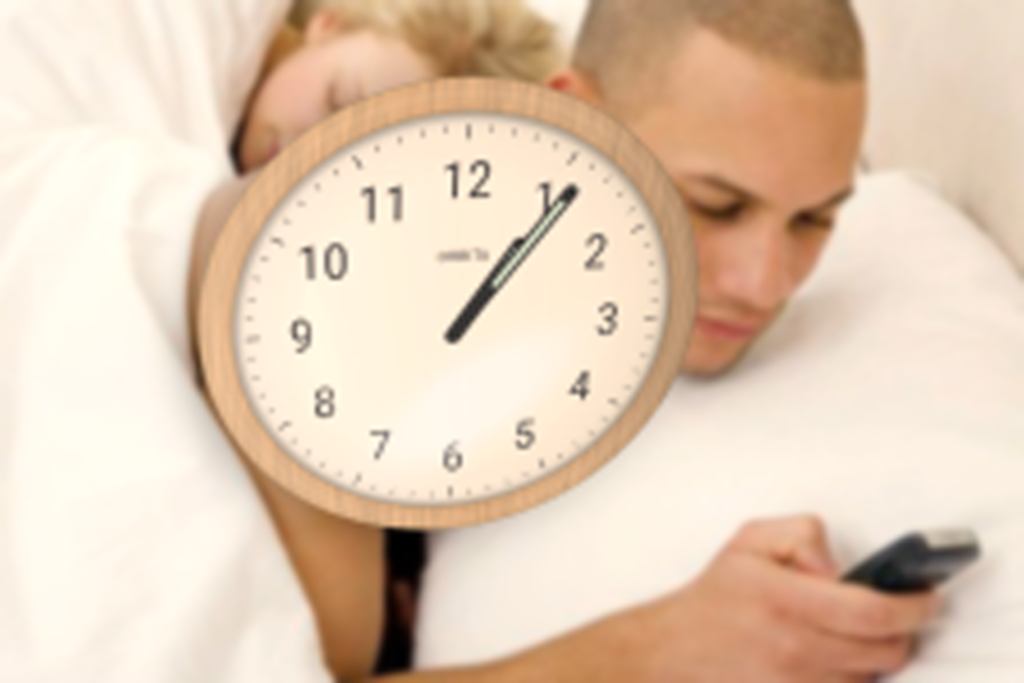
1 h 06 min
